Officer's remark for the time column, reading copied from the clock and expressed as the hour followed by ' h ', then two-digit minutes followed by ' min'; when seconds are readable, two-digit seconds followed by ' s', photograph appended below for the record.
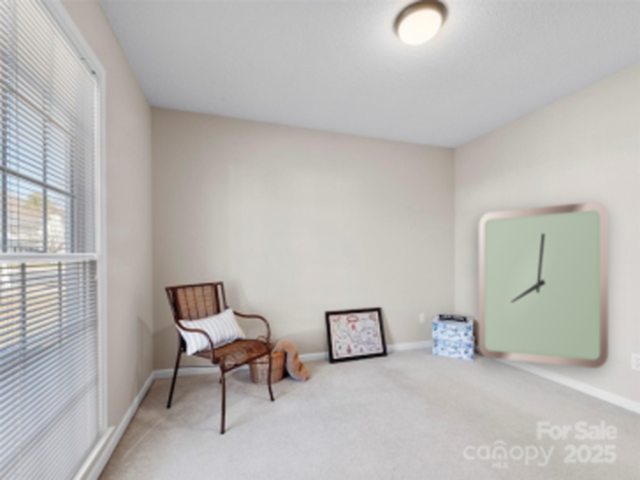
8 h 01 min
